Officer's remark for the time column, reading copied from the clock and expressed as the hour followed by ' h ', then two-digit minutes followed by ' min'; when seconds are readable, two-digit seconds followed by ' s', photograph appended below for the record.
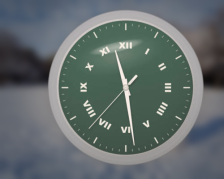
11 h 28 min 37 s
